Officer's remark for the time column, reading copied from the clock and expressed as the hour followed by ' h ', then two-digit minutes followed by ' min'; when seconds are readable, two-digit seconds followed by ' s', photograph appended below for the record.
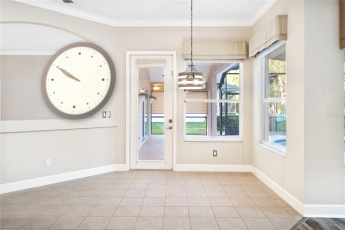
9 h 50 min
